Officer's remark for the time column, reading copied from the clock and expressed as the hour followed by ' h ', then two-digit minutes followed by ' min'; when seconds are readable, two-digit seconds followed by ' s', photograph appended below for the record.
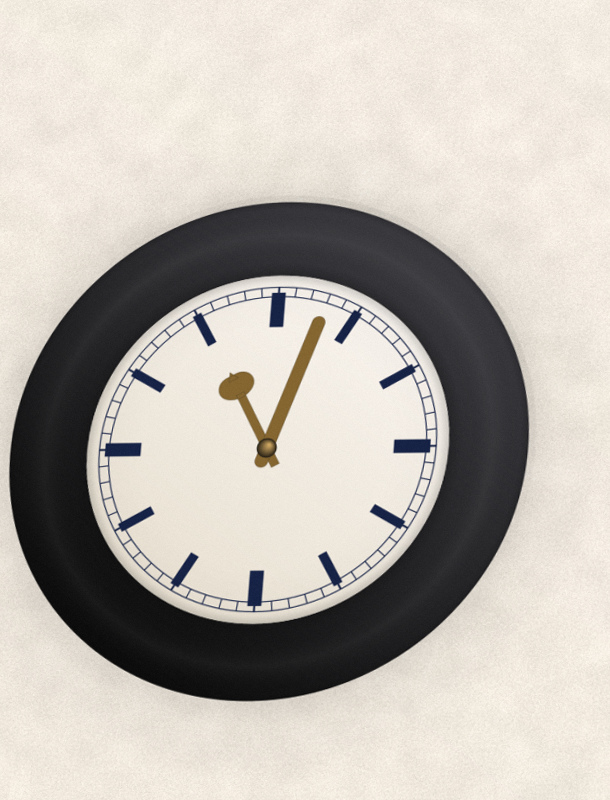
11 h 03 min
